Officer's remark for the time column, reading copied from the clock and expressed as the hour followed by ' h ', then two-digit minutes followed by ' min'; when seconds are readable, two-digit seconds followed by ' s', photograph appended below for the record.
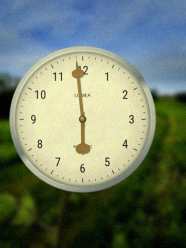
5 h 59 min
